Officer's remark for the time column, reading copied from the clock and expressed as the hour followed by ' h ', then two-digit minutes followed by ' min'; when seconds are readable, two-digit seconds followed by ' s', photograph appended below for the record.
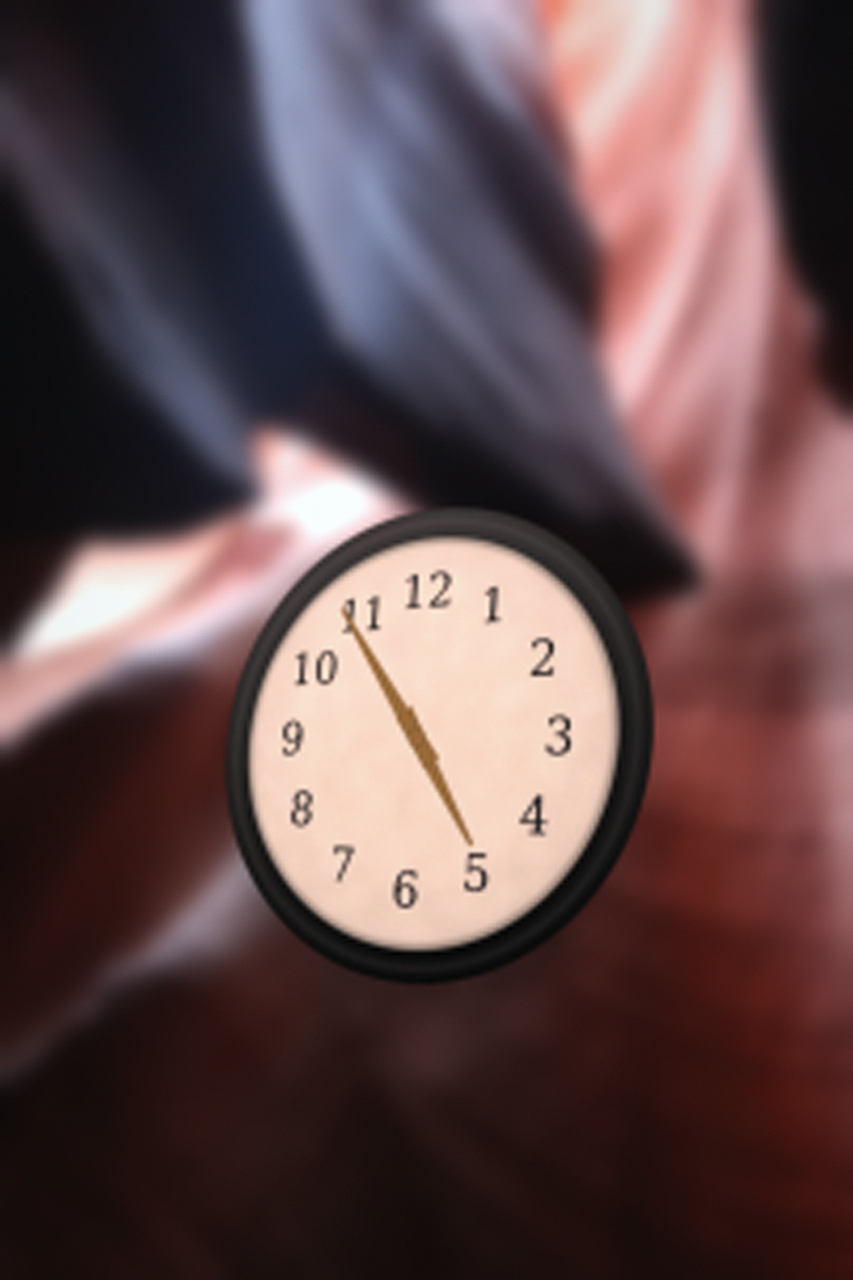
4 h 54 min
